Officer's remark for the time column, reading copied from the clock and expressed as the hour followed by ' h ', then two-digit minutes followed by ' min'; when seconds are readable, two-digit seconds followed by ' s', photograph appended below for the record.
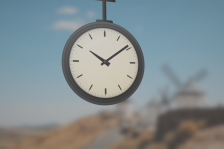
10 h 09 min
